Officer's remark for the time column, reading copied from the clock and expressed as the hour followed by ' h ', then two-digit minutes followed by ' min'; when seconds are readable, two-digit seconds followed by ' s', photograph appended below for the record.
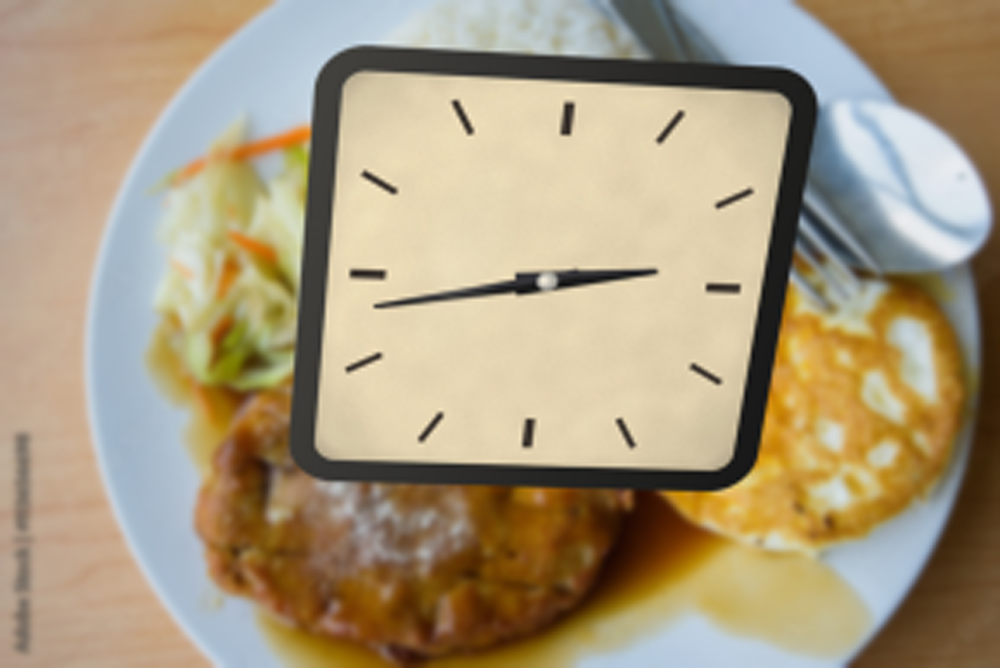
2 h 43 min
